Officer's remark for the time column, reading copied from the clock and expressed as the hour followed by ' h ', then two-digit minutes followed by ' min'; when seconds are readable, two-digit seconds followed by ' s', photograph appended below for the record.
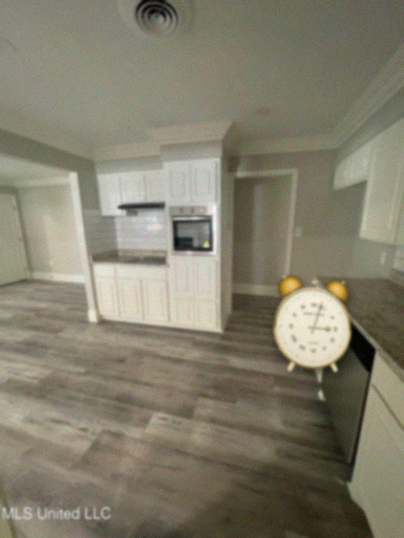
3 h 03 min
